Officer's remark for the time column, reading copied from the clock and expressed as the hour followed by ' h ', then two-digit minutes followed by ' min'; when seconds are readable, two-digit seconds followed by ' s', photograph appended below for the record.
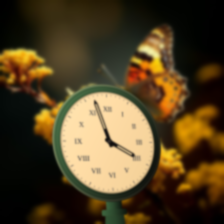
3 h 57 min
